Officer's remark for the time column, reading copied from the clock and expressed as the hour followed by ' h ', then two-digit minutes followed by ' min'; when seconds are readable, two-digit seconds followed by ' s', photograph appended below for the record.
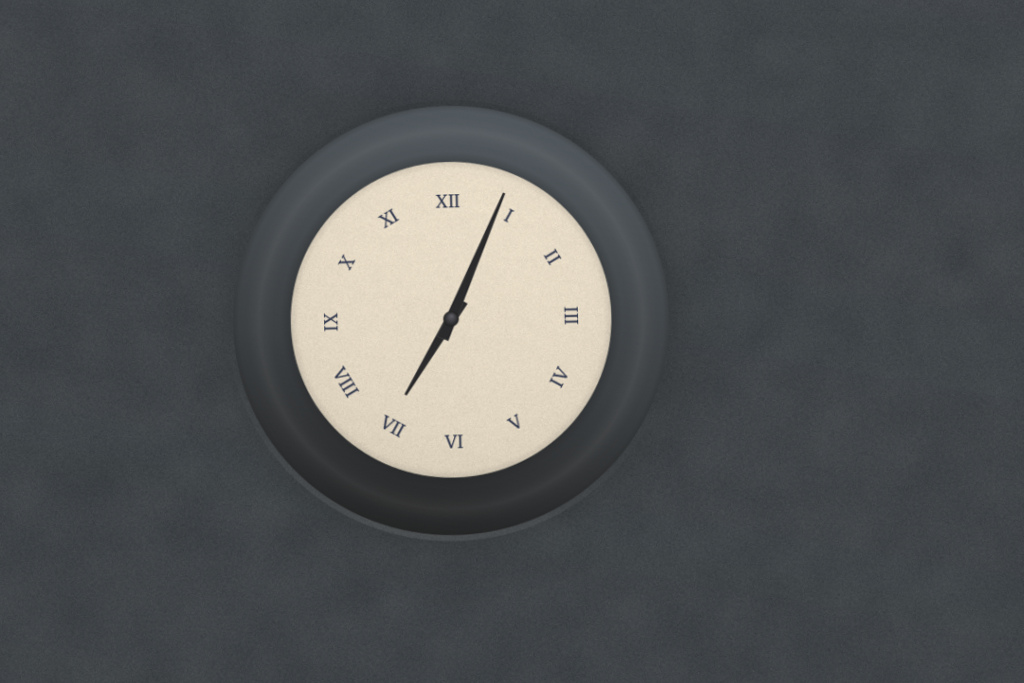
7 h 04 min
